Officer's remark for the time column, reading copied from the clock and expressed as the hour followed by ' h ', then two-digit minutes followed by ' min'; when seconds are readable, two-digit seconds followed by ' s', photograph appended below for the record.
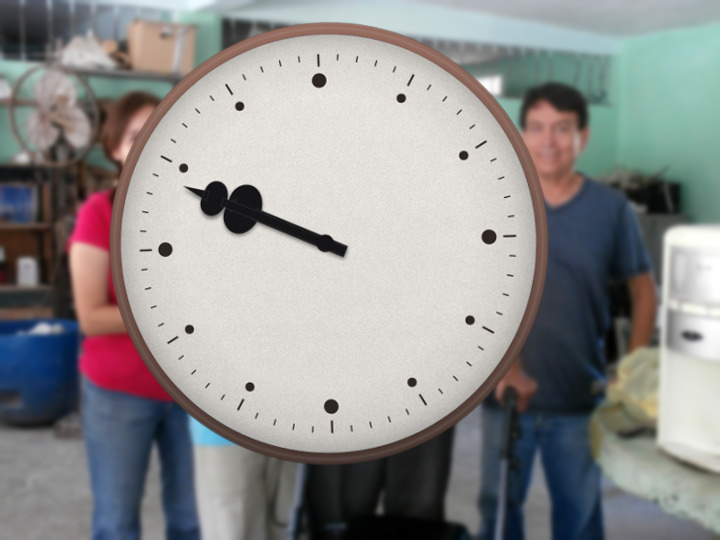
9 h 49 min
